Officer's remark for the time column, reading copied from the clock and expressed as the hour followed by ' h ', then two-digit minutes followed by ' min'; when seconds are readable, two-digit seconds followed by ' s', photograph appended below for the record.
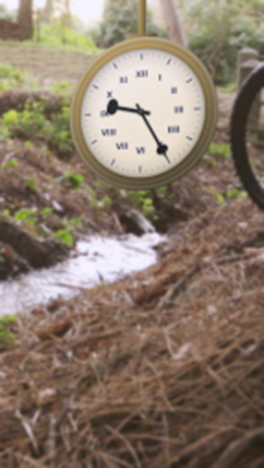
9 h 25 min
